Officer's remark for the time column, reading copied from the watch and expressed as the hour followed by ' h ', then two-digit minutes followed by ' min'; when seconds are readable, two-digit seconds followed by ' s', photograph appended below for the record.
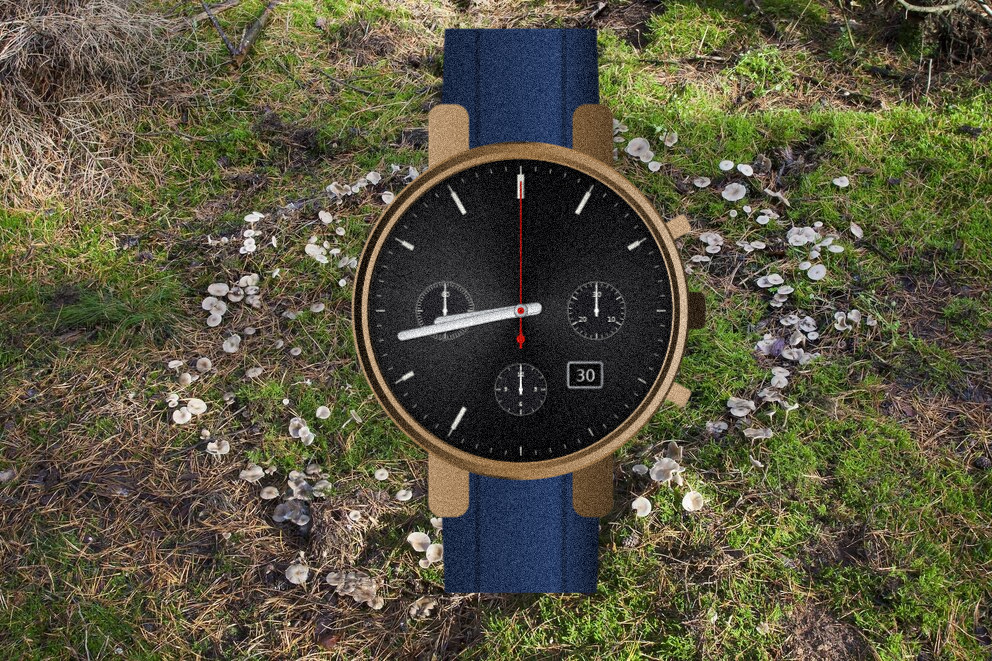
8 h 43 min
